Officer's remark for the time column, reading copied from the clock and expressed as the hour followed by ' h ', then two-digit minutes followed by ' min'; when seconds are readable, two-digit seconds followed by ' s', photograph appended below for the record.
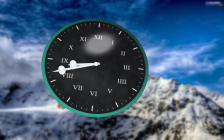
8 h 42 min
